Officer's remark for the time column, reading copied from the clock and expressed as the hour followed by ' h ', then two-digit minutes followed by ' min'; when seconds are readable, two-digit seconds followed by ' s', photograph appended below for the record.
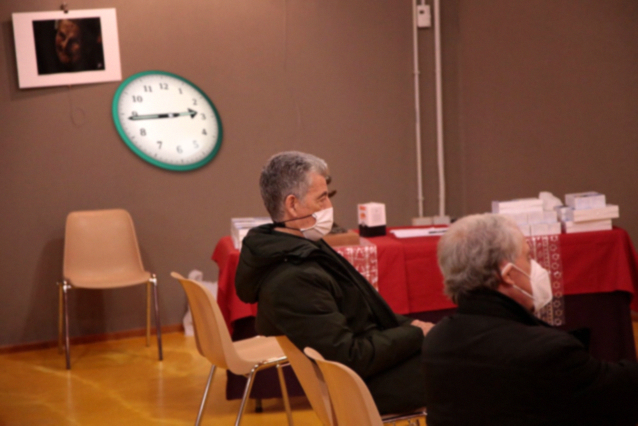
2 h 44 min
